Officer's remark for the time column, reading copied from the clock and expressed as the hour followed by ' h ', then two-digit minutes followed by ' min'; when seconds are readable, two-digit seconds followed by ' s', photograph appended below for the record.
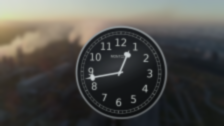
12 h 43 min
